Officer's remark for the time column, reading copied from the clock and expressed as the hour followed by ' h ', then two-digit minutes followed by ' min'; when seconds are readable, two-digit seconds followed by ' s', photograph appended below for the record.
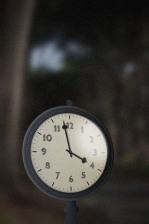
3 h 58 min
